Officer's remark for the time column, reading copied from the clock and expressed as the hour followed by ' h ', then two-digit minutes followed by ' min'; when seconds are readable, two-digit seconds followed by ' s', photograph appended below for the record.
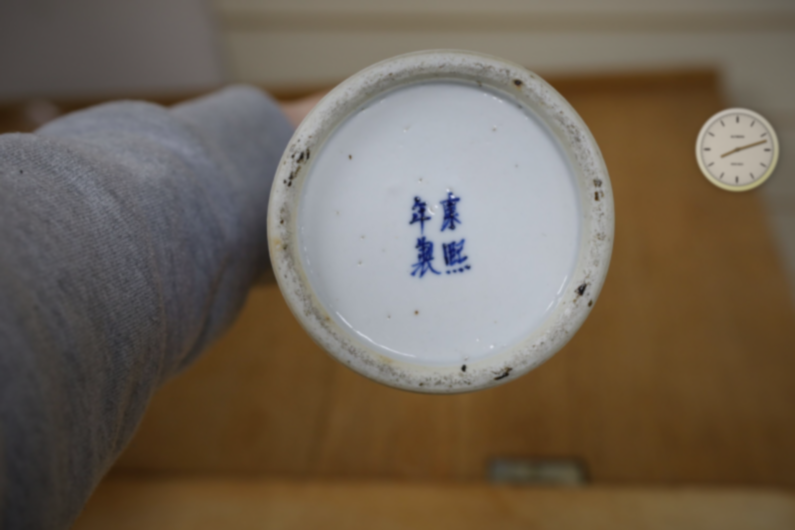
8 h 12 min
